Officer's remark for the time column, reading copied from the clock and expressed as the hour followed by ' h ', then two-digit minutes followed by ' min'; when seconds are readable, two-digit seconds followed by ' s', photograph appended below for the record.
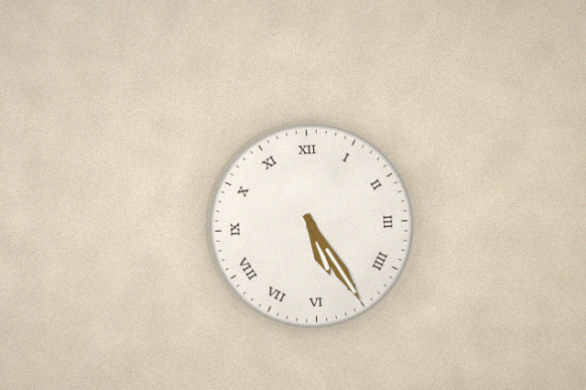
5 h 25 min
